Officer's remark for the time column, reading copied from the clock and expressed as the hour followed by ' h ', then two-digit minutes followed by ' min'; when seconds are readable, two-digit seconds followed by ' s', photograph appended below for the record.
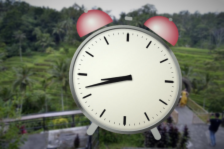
8 h 42 min
